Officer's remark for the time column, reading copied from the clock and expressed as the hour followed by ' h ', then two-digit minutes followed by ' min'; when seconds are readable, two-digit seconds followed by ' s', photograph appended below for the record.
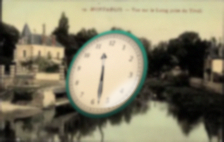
11 h 28 min
